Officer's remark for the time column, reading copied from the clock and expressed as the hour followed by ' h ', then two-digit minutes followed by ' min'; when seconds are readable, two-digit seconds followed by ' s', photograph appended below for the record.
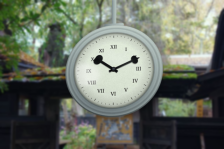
10 h 11 min
